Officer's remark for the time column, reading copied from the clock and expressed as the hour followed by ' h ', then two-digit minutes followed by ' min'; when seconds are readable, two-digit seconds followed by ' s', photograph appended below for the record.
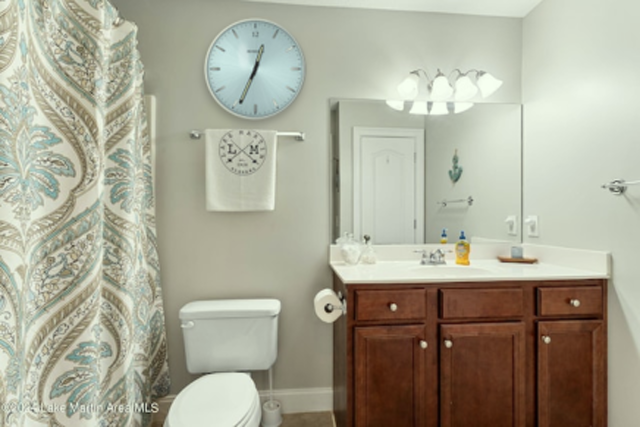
12 h 34 min
